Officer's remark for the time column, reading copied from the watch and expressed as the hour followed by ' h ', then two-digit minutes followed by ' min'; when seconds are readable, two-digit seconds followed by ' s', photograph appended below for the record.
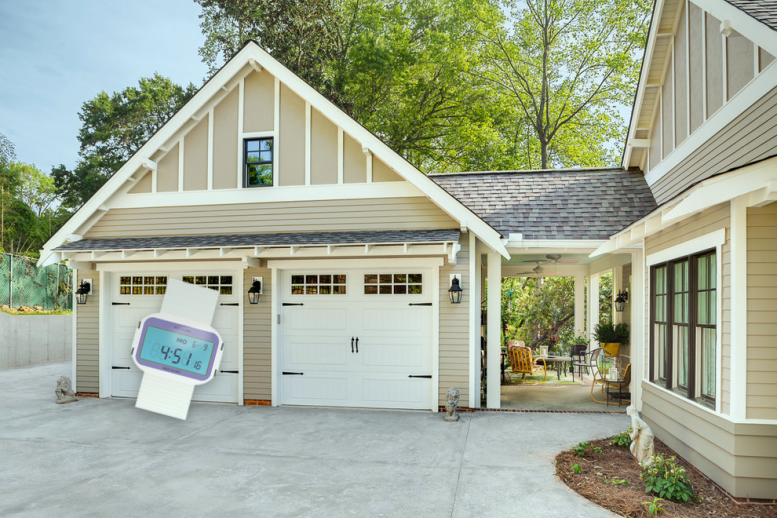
4 h 51 min 16 s
